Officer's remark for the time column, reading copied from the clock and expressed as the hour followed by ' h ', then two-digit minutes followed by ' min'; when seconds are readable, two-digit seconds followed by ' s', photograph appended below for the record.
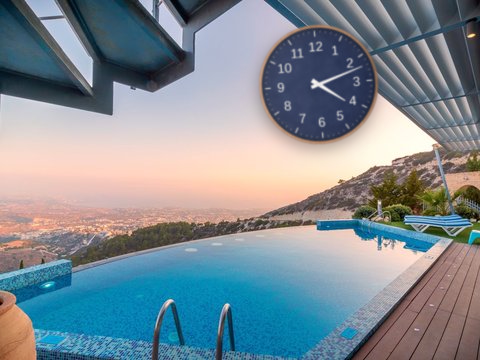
4 h 12 min
